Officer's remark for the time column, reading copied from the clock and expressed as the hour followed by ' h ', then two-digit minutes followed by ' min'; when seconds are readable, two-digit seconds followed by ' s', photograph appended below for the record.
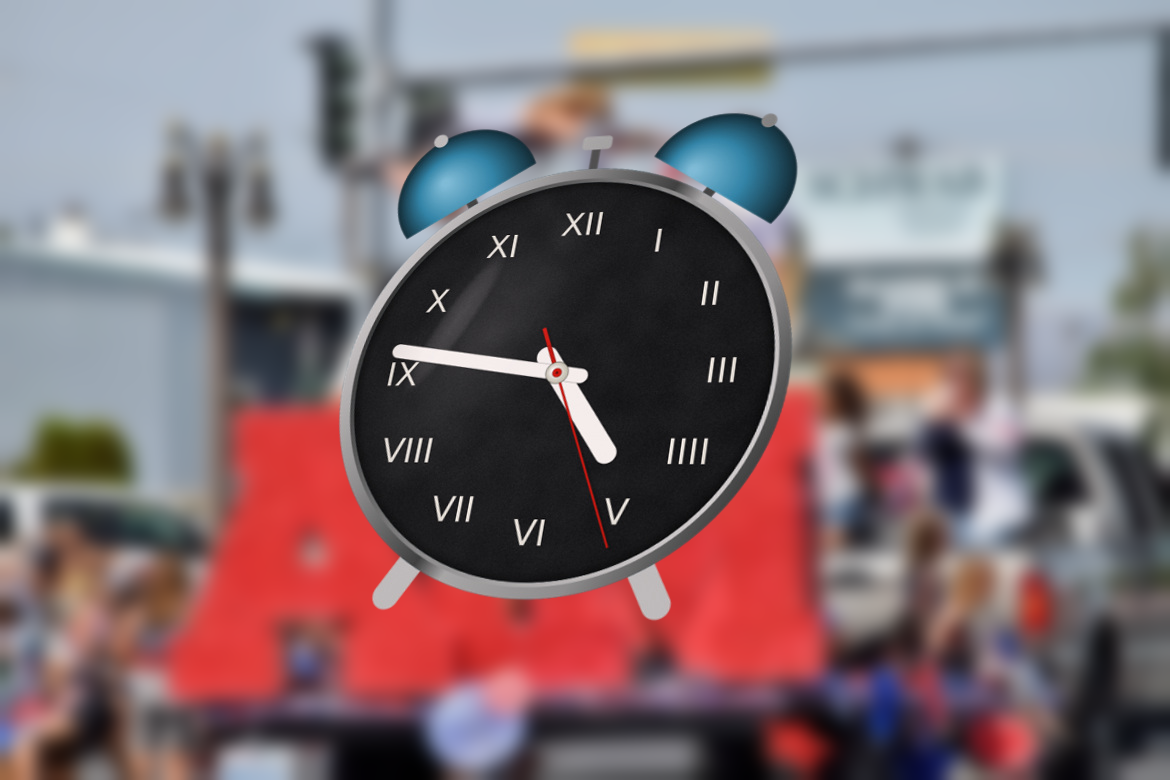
4 h 46 min 26 s
